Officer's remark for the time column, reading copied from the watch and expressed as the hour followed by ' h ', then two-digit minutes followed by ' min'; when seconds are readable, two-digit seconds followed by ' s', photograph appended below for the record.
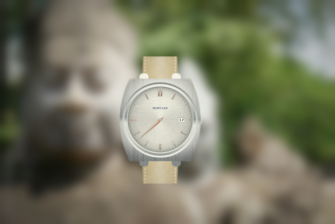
7 h 38 min
